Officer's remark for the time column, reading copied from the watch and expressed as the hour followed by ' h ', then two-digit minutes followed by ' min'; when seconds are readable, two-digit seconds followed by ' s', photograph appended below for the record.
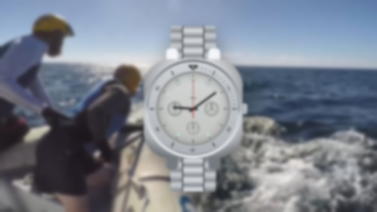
9 h 09 min
